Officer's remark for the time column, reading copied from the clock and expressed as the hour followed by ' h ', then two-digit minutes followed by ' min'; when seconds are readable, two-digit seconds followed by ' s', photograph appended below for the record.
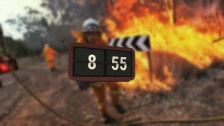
8 h 55 min
